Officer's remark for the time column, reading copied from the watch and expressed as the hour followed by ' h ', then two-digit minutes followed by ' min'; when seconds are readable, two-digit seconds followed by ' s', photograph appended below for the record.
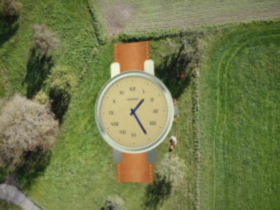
1 h 25 min
